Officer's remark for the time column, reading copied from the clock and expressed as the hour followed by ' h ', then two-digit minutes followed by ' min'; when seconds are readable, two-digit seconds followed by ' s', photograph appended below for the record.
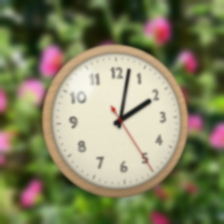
2 h 02 min 25 s
